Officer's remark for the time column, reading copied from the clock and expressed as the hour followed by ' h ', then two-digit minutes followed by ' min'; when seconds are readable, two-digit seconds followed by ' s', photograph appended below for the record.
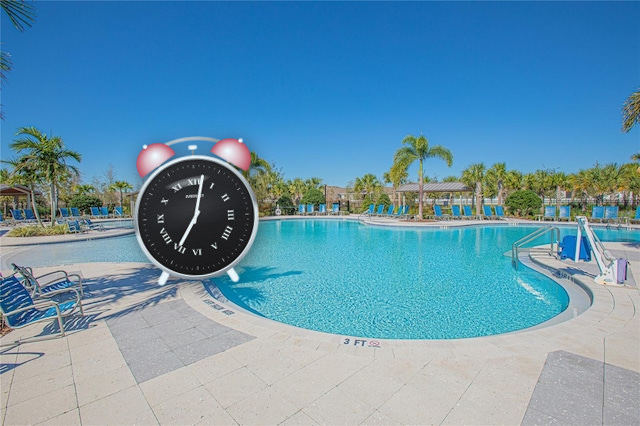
7 h 02 min
